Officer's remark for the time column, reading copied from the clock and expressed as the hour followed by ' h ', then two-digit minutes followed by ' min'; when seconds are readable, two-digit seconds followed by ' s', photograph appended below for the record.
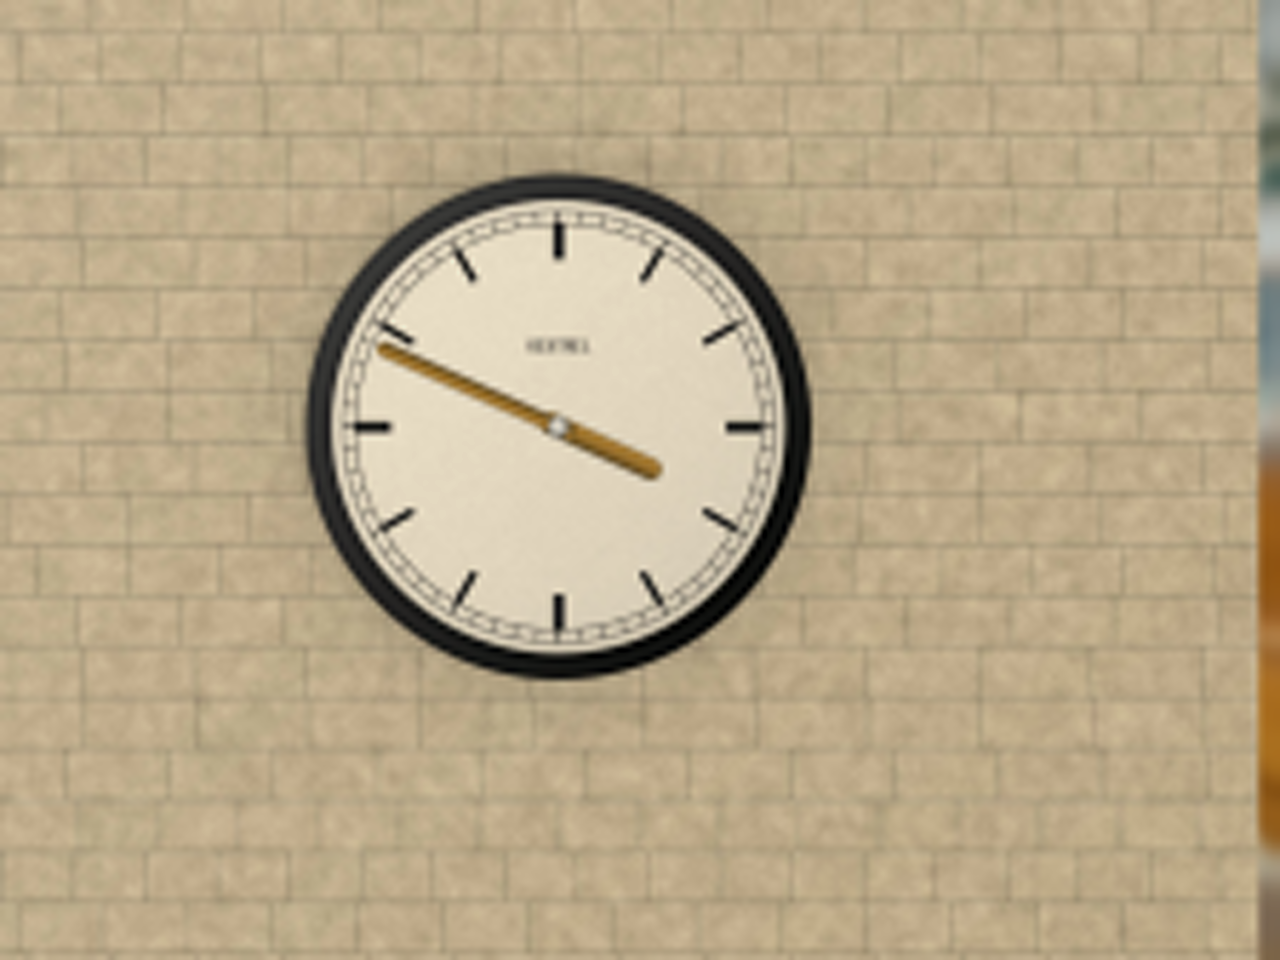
3 h 49 min
